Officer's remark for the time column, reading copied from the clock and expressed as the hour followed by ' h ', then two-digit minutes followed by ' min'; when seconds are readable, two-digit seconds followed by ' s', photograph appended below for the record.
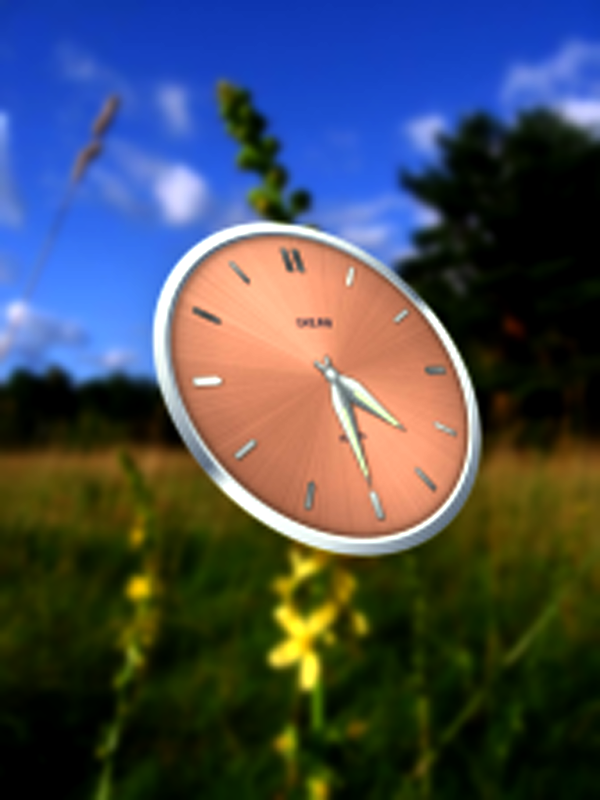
4 h 30 min
